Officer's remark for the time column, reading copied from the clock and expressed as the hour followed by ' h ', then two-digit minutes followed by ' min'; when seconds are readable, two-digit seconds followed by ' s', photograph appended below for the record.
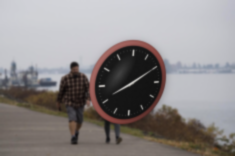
8 h 10 min
